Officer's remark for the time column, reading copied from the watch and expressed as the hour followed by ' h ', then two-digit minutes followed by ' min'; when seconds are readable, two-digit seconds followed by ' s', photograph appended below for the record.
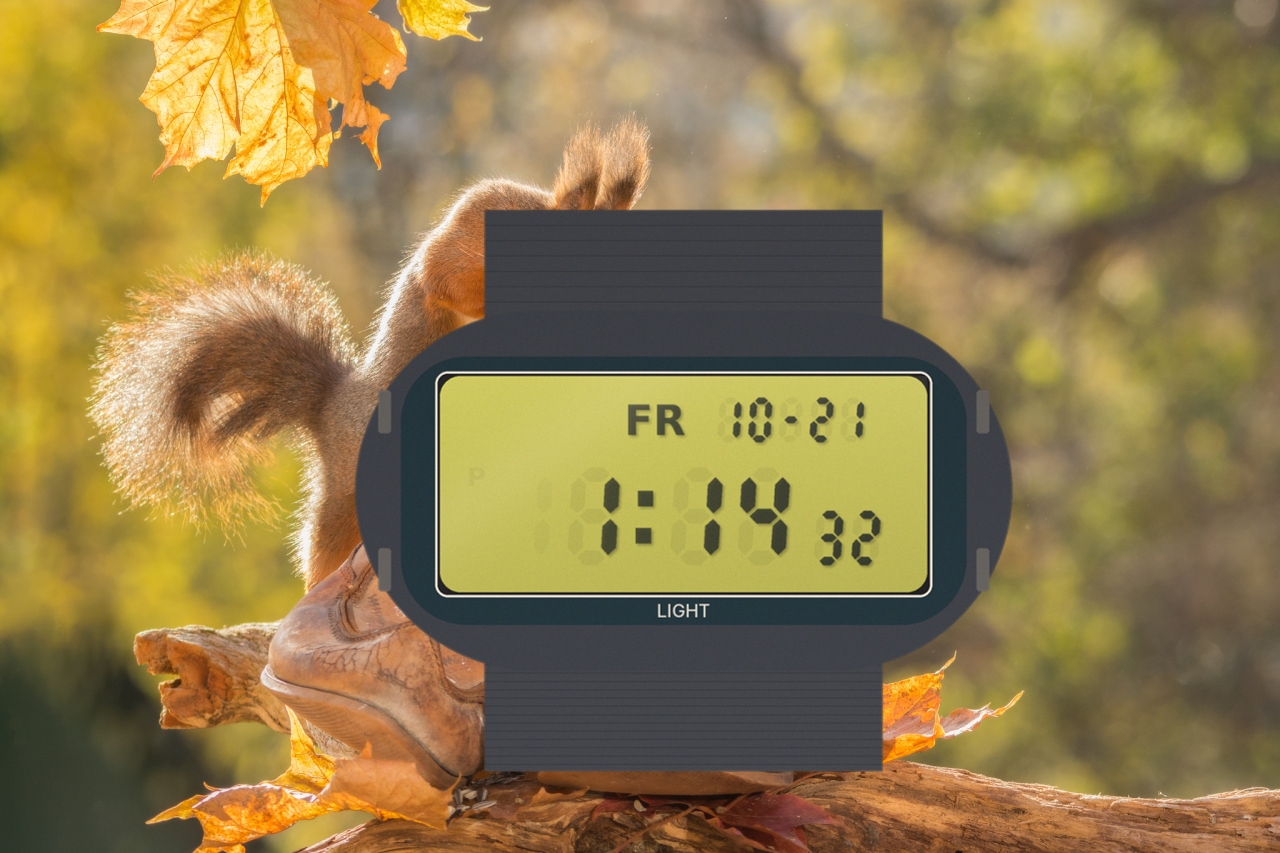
1 h 14 min 32 s
